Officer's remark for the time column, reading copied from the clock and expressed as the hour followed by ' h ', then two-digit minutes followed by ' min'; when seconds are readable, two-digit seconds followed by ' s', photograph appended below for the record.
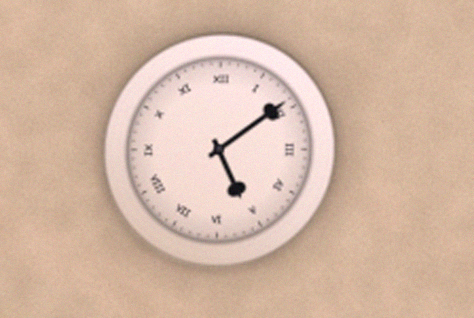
5 h 09 min
